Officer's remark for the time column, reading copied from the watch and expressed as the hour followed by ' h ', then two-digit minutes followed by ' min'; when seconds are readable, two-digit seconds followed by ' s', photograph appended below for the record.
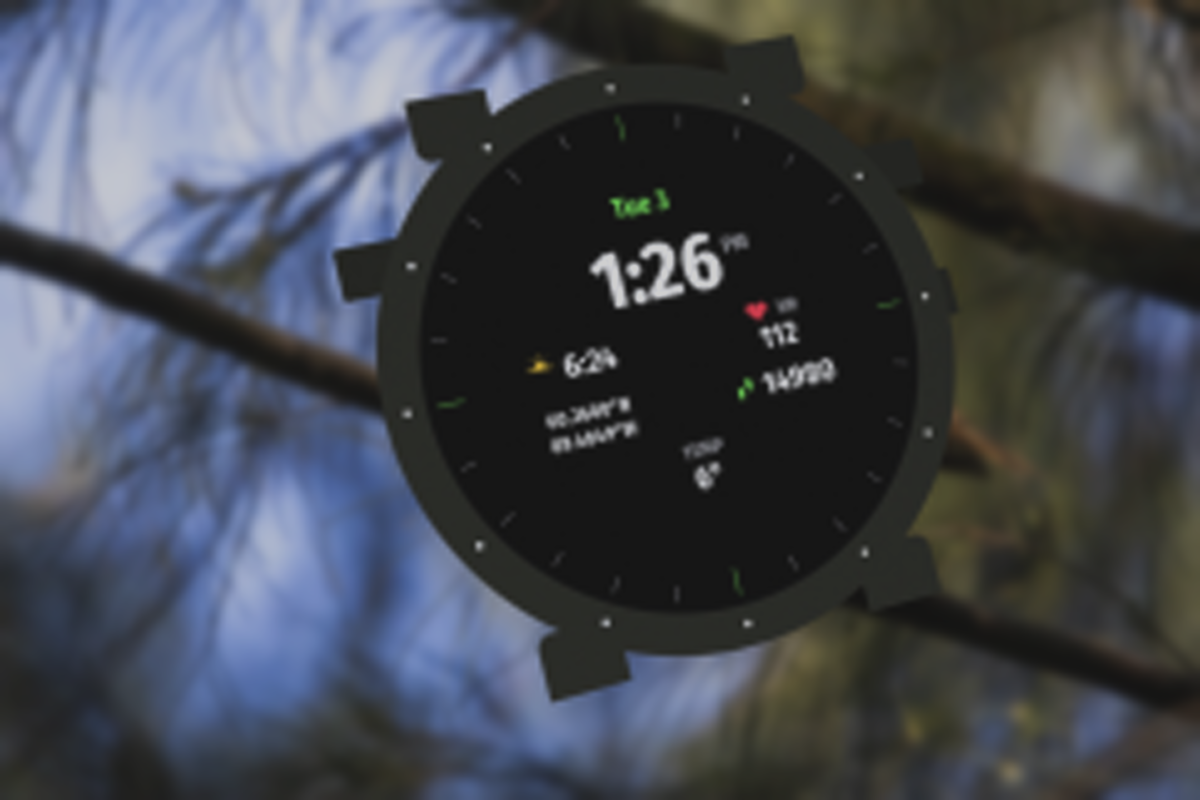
1 h 26 min
